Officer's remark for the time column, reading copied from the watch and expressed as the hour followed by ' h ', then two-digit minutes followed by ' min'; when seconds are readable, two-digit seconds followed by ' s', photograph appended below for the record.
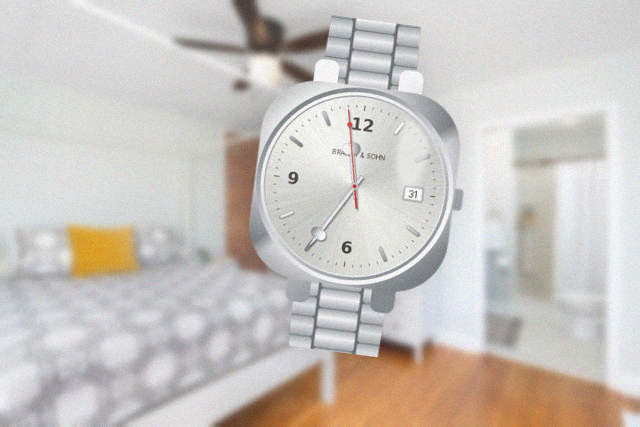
11 h 34 min 58 s
